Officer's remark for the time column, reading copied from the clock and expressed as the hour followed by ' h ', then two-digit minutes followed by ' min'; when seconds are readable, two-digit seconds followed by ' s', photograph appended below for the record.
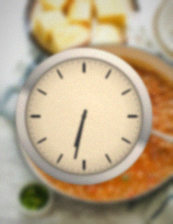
6 h 32 min
